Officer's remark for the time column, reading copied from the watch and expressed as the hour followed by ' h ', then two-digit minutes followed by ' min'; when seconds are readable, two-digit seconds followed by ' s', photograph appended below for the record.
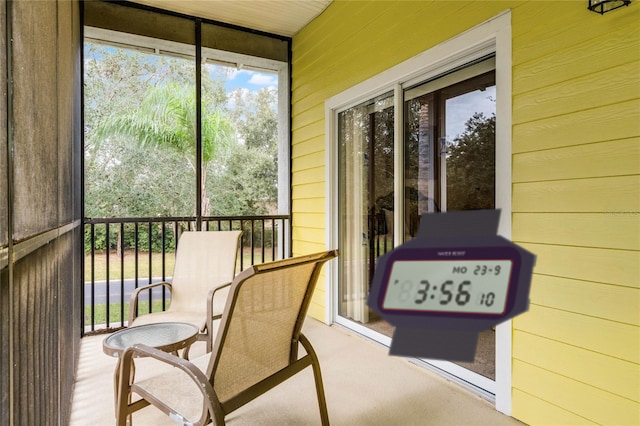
3 h 56 min 10 s
